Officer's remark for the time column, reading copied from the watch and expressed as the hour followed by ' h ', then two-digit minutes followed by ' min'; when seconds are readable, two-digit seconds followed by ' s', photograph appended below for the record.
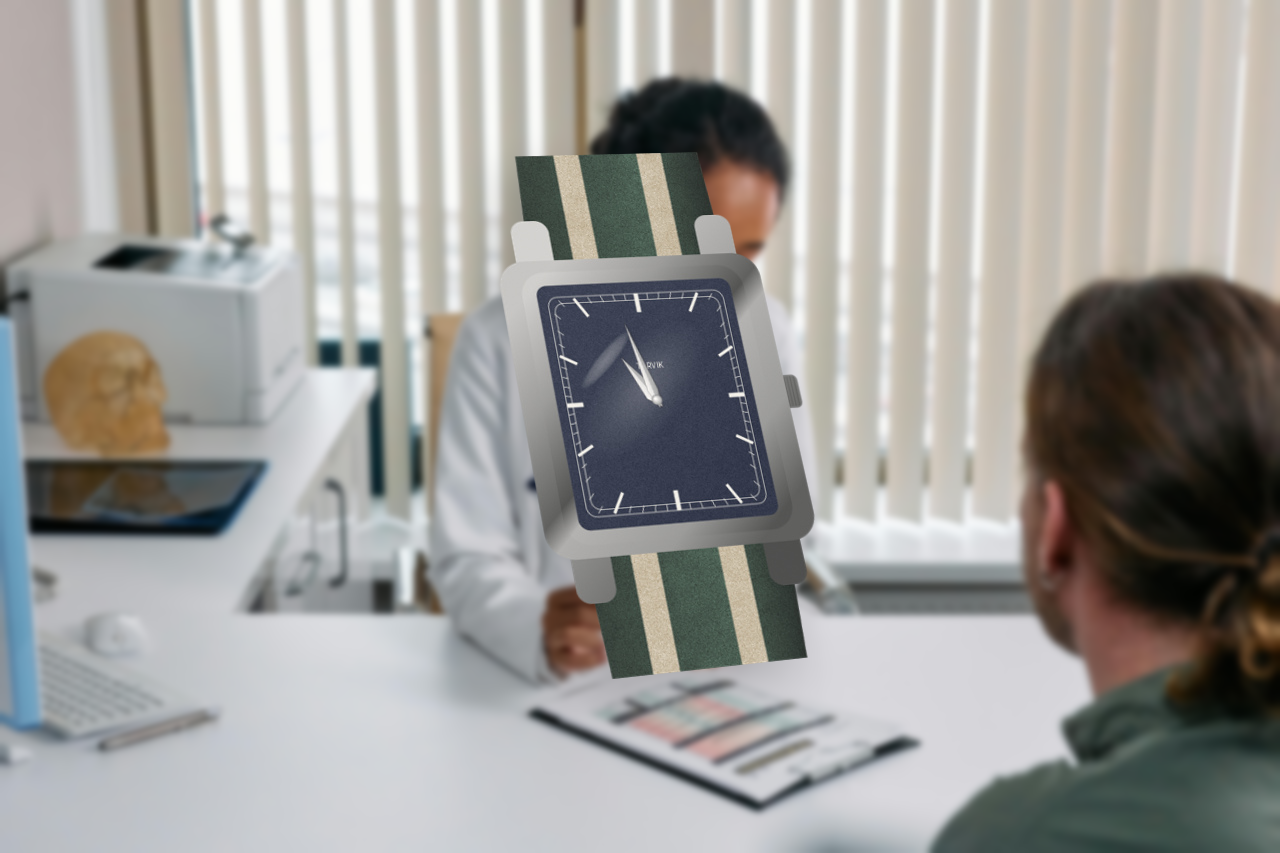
10 h 58 min
